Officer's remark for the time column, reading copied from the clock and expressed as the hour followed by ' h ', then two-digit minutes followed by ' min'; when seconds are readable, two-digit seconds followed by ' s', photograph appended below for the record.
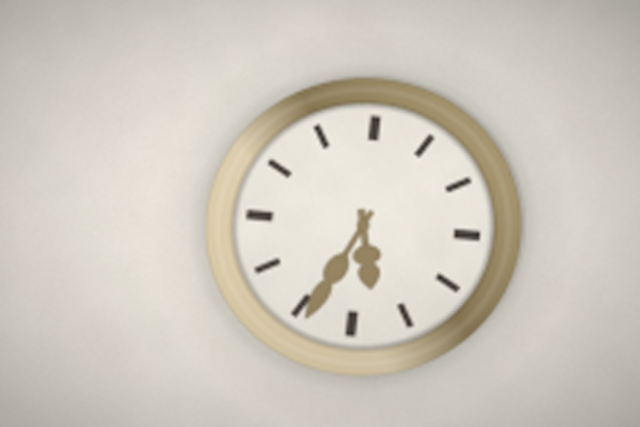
5 h 34 min
